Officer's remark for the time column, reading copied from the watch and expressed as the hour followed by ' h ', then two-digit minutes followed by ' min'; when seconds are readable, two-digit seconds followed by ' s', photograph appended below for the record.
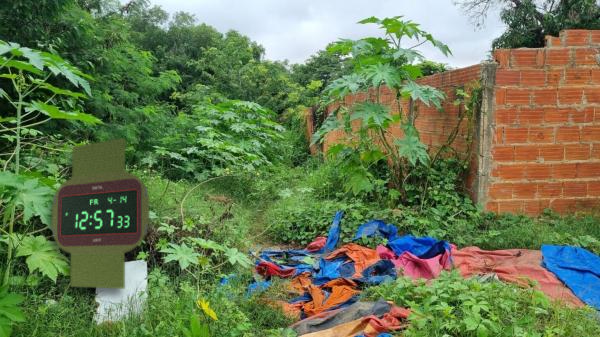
12 h 57 min 33 s
